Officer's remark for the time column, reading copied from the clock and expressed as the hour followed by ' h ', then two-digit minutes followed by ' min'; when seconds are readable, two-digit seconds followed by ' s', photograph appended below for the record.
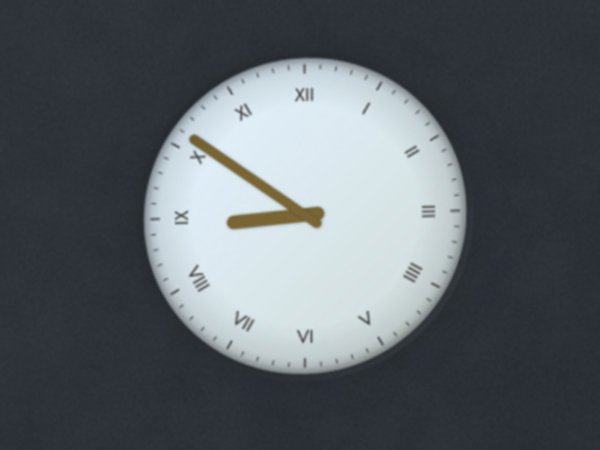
8 h 51 min
